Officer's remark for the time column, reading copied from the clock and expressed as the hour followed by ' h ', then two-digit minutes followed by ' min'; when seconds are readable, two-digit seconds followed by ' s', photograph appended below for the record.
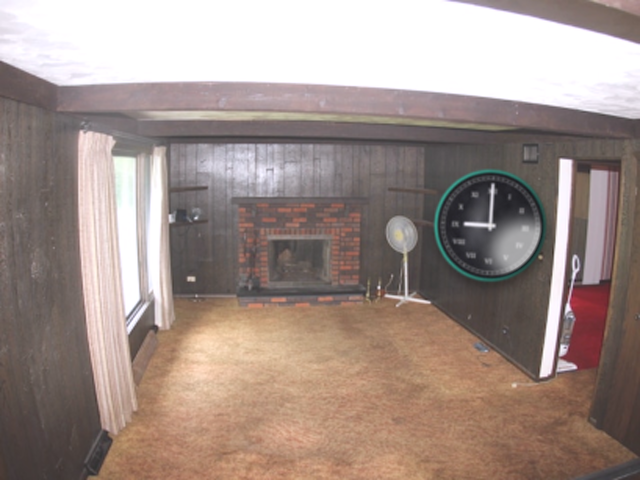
9 h 00 min
